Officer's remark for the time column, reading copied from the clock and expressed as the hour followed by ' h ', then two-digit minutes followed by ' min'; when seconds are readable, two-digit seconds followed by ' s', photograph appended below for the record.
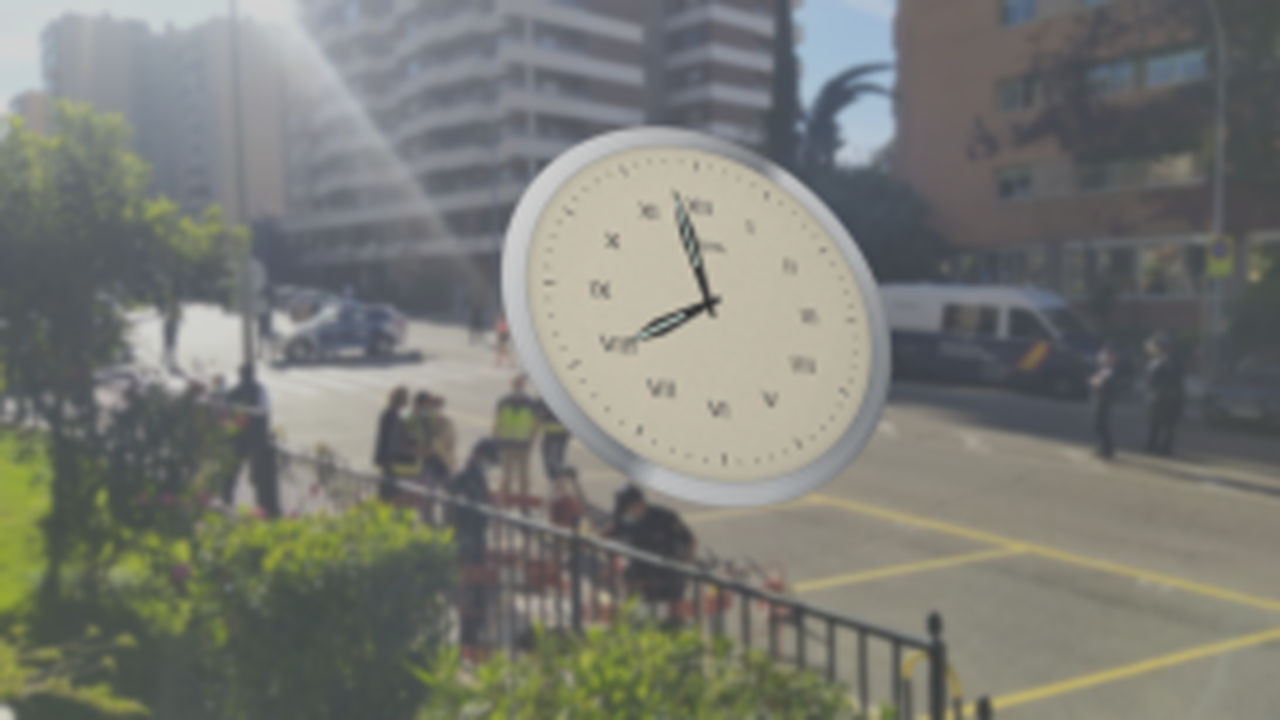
7 h 58 min
